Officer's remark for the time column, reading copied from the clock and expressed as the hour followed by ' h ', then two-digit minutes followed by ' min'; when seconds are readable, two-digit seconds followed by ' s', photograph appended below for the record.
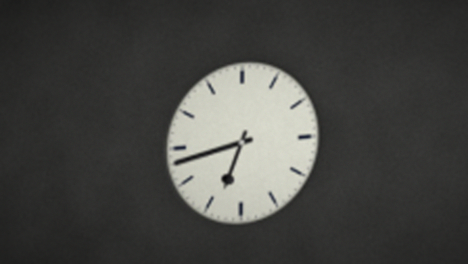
6 h 43 min
